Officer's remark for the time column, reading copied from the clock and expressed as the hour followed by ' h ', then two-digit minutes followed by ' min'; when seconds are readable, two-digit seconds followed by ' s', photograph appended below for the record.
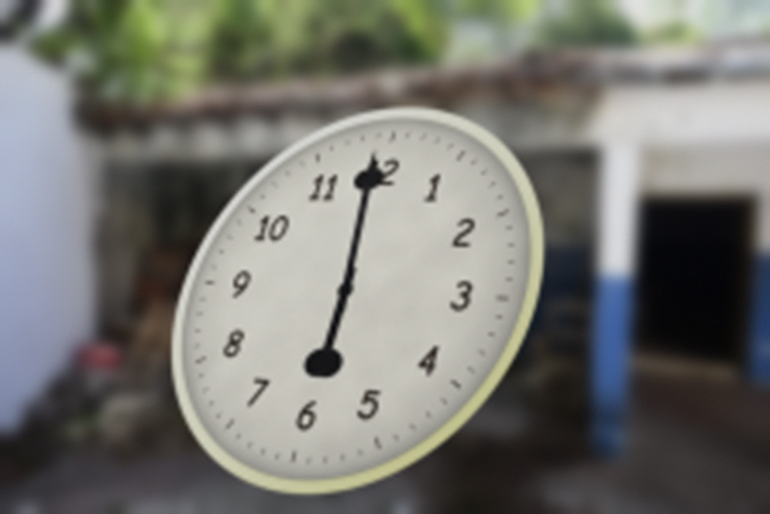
5 h 59 min
